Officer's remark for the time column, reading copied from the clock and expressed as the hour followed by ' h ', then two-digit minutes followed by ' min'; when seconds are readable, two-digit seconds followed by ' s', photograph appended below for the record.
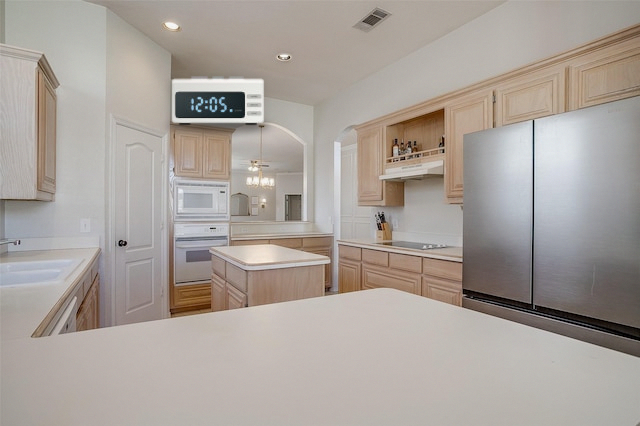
12 h 05 min
